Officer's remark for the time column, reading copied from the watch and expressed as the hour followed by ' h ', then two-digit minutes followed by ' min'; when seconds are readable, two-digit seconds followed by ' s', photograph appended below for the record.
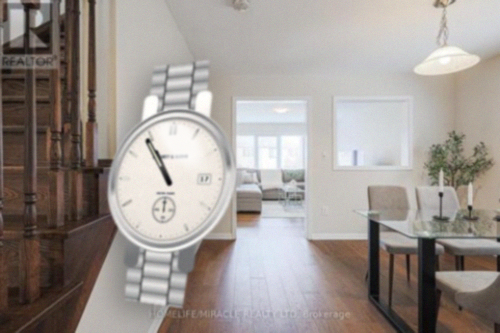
10 h 54 min
